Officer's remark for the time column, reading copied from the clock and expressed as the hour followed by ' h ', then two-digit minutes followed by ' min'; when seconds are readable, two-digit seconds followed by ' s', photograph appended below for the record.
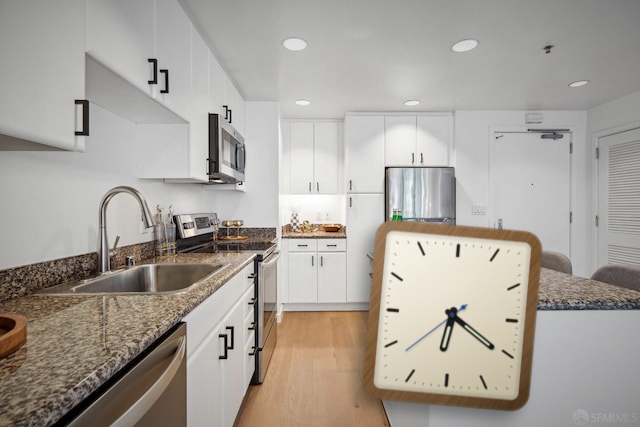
6 h 20 min 38 s
